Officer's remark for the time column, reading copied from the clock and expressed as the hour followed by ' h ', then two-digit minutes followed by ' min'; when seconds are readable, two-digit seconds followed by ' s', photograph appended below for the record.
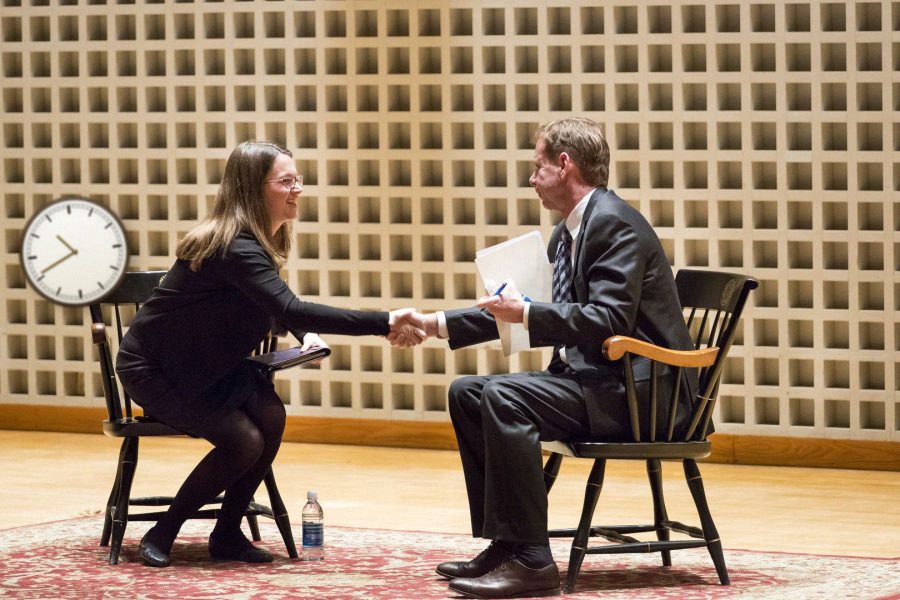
10 h 41 min
